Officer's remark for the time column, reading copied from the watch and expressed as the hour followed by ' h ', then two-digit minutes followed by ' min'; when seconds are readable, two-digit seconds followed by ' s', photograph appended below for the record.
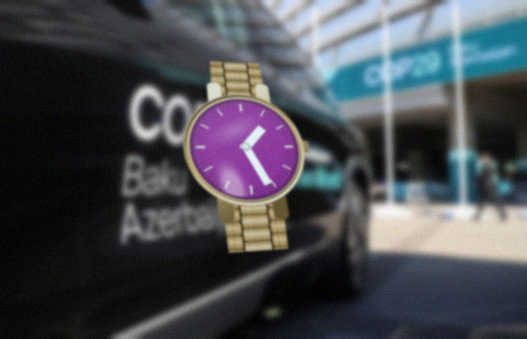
1 h 26 min
